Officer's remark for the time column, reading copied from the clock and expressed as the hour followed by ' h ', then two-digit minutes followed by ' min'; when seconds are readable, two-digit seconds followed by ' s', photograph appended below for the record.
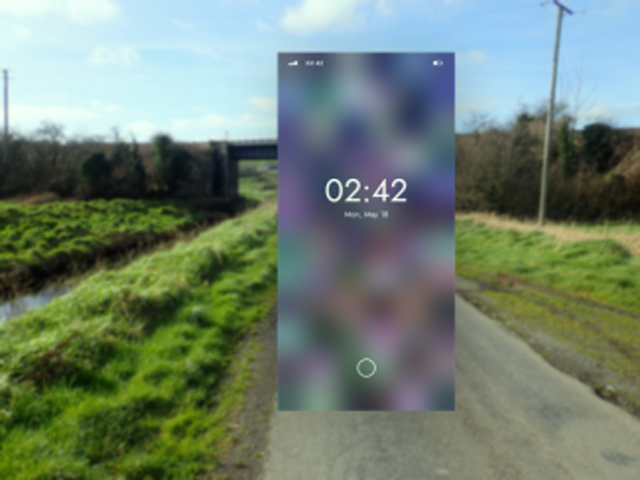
2 h 42 min
